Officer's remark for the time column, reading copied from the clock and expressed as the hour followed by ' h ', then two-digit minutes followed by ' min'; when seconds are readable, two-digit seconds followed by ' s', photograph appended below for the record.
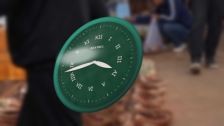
3 h 43 min
